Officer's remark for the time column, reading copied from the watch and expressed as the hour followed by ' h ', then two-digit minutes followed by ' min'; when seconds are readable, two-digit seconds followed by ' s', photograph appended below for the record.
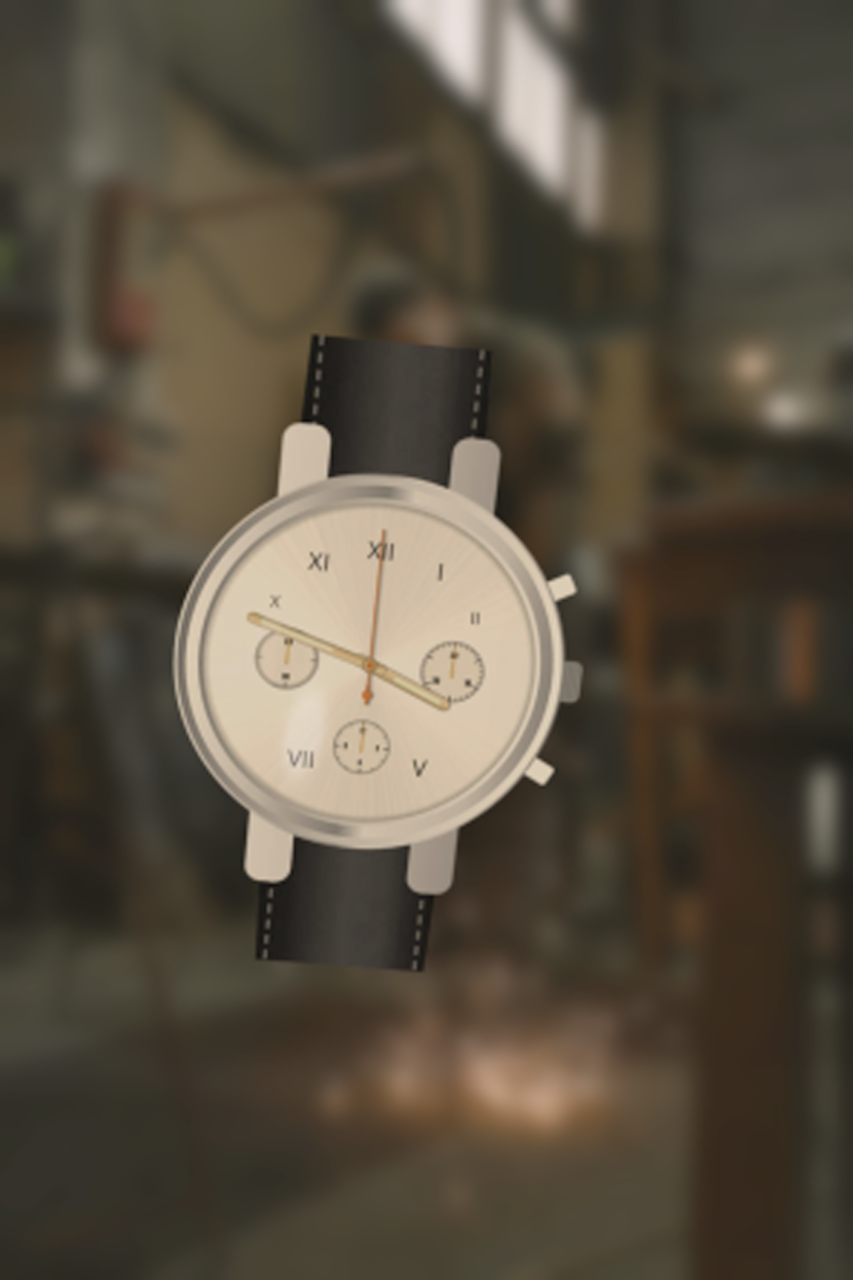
3 h 48 min
